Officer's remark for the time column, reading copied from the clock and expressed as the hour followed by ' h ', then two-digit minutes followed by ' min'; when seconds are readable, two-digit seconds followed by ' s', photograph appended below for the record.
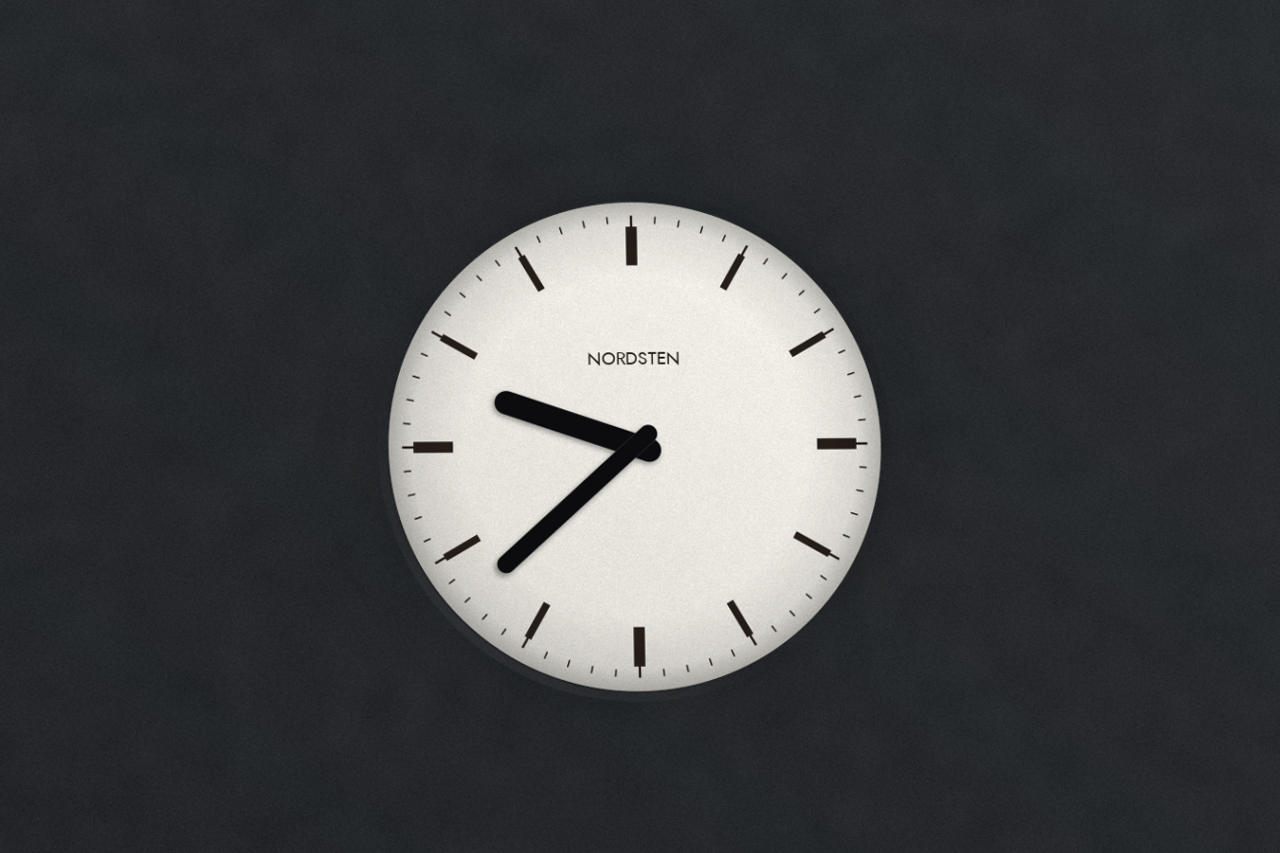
9 h 38 min
